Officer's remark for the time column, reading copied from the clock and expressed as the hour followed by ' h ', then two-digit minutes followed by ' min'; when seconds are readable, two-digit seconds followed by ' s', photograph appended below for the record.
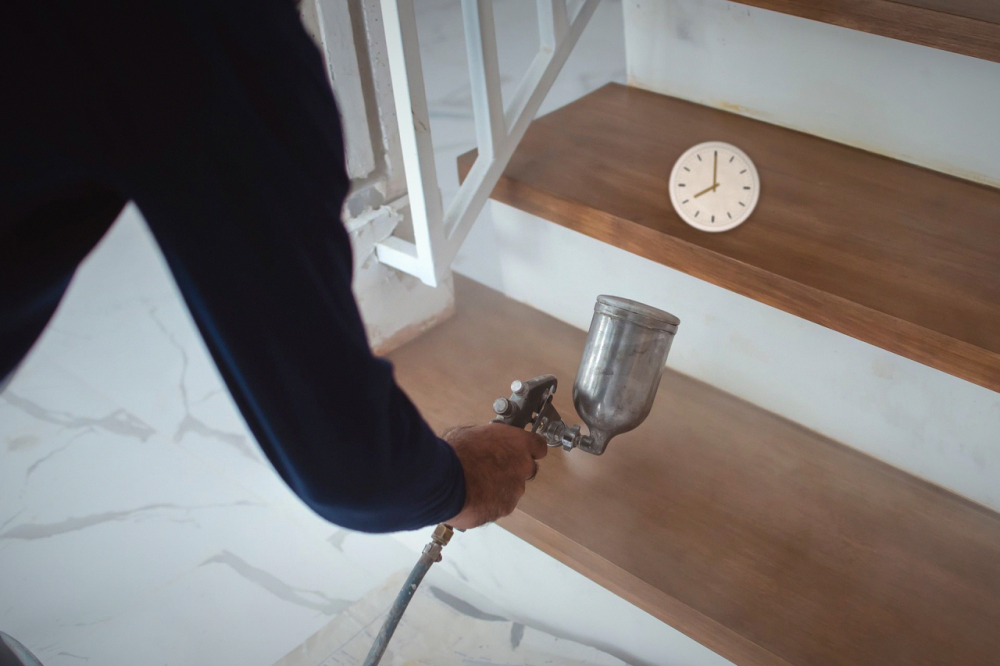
8 h 00 min
